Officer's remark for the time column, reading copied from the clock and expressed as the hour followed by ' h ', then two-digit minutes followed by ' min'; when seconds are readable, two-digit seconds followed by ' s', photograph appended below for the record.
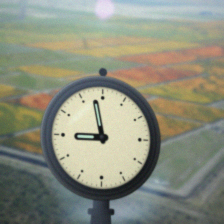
8 h 58 min
